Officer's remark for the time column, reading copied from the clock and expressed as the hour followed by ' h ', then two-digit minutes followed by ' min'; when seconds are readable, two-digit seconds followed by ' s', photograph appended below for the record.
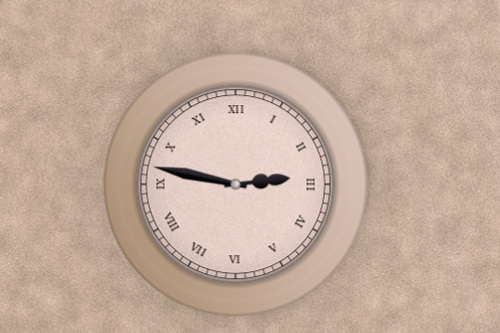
2 h 47 min
